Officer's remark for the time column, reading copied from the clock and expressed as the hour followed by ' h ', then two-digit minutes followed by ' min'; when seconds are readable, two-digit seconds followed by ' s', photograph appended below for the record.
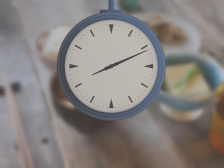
8 h 11 min
